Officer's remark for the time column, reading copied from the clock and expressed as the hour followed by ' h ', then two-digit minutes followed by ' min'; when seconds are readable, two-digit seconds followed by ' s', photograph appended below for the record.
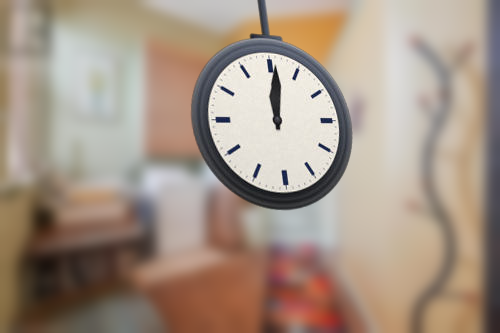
12 h 01 min
